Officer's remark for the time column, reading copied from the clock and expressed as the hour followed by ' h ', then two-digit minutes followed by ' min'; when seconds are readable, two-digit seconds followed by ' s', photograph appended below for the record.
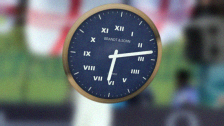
6 h 13 min
